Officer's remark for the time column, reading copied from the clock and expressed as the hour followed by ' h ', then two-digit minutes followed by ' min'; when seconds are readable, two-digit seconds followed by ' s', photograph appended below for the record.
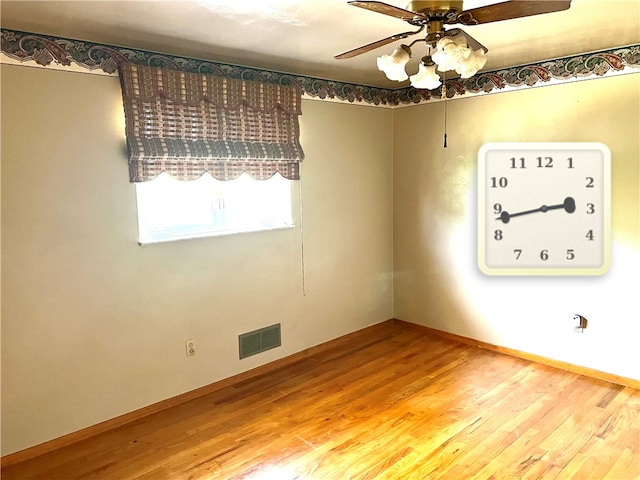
2 h 43 min
